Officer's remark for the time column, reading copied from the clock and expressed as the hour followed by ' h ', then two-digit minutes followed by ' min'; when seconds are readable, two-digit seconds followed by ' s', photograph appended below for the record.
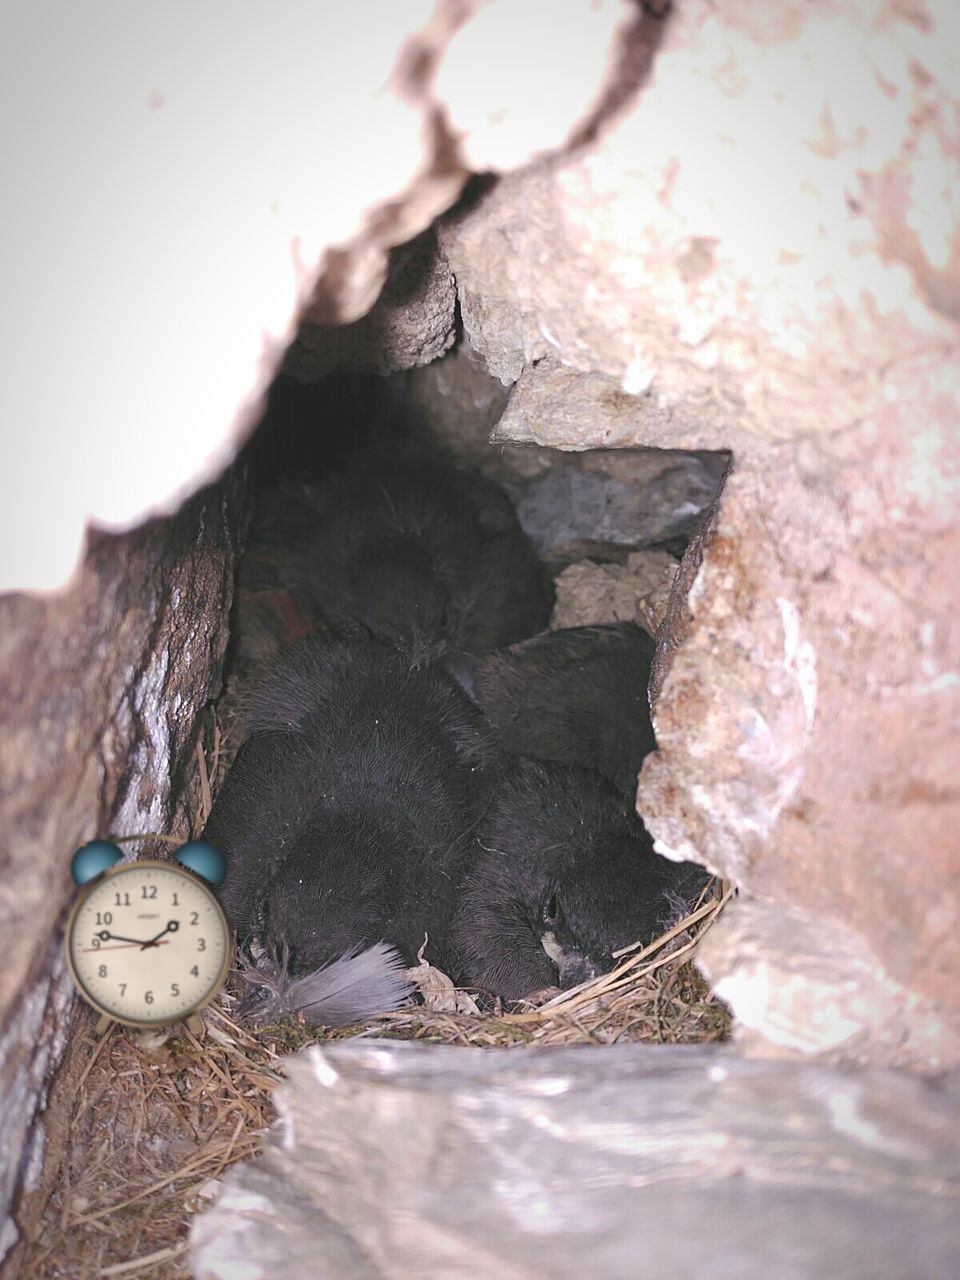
1 h 46 min 44 s
